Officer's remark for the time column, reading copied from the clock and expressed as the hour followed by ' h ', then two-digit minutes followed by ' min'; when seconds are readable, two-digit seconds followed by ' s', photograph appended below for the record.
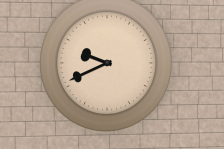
9 h 41 min
